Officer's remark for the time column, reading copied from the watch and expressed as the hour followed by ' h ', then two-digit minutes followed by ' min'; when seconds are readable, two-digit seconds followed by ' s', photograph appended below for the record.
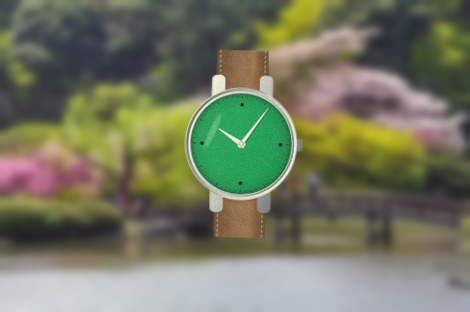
10 h 06 min
